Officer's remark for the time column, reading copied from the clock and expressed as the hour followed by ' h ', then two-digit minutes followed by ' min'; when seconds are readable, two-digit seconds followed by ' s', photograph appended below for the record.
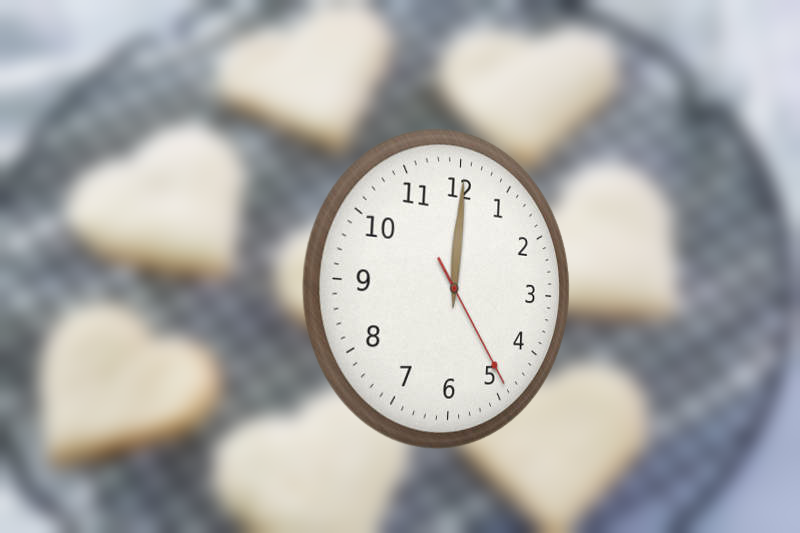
12 h 00 min 24 s
